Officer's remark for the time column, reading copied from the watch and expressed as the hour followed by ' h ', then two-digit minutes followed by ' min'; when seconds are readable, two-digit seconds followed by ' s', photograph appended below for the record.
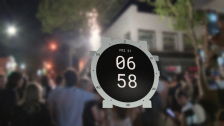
6 h 58 min
